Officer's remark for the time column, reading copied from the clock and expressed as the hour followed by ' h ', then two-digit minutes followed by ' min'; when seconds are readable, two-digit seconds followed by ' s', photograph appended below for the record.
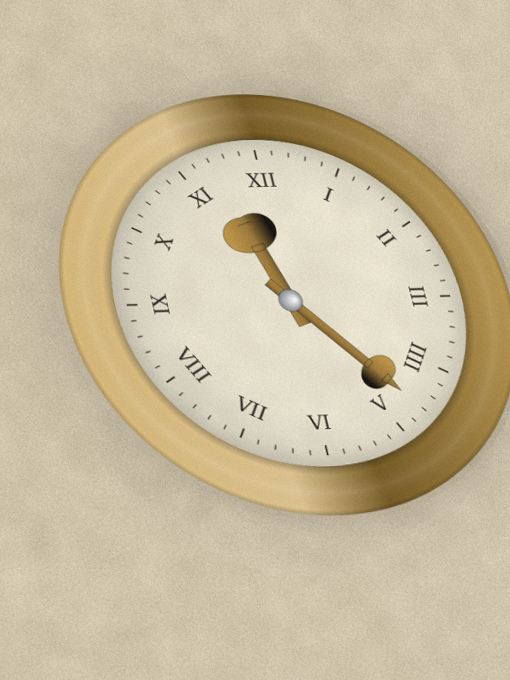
11 h 23 min
